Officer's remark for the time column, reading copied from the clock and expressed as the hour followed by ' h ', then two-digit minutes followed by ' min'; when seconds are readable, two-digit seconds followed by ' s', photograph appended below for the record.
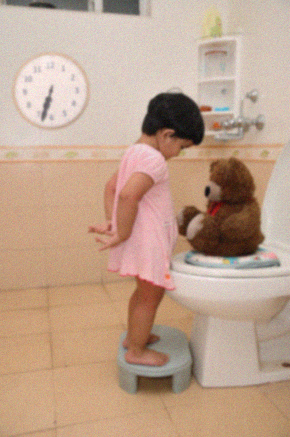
6 h 33 min
